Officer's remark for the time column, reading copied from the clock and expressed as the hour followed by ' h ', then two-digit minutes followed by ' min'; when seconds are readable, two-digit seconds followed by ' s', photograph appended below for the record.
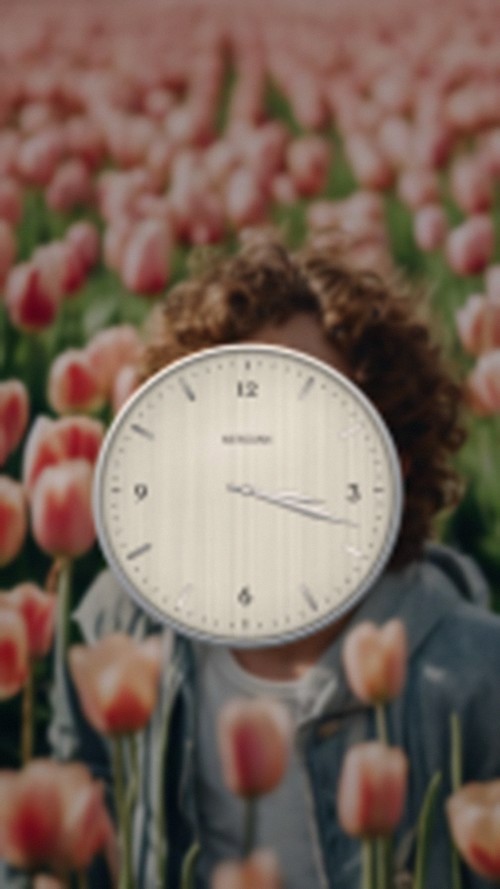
3 h 18 min
